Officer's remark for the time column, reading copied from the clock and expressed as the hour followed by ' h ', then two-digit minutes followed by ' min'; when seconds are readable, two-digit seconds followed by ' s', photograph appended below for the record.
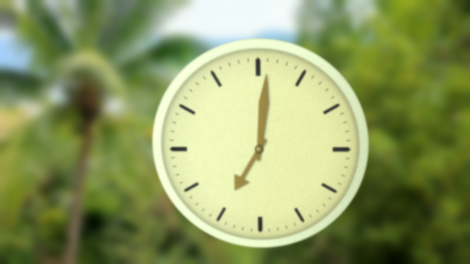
7 h 01 min
